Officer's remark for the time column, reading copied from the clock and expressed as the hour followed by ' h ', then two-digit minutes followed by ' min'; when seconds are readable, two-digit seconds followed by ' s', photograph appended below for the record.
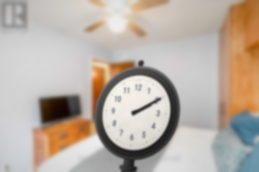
2 h 10 min
